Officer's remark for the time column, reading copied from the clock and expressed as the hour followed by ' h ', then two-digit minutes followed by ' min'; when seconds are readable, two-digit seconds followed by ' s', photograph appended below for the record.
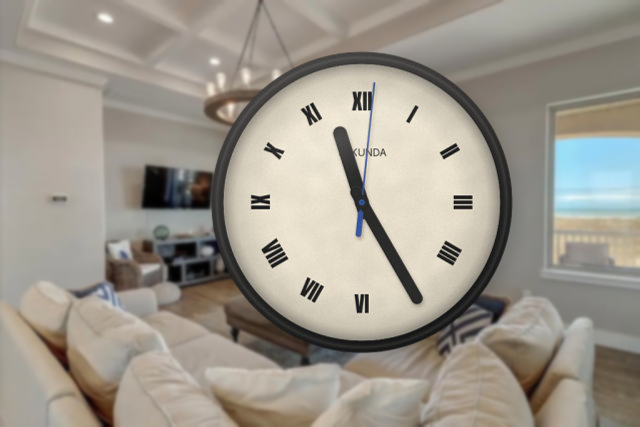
11 h 25 min 01 s
